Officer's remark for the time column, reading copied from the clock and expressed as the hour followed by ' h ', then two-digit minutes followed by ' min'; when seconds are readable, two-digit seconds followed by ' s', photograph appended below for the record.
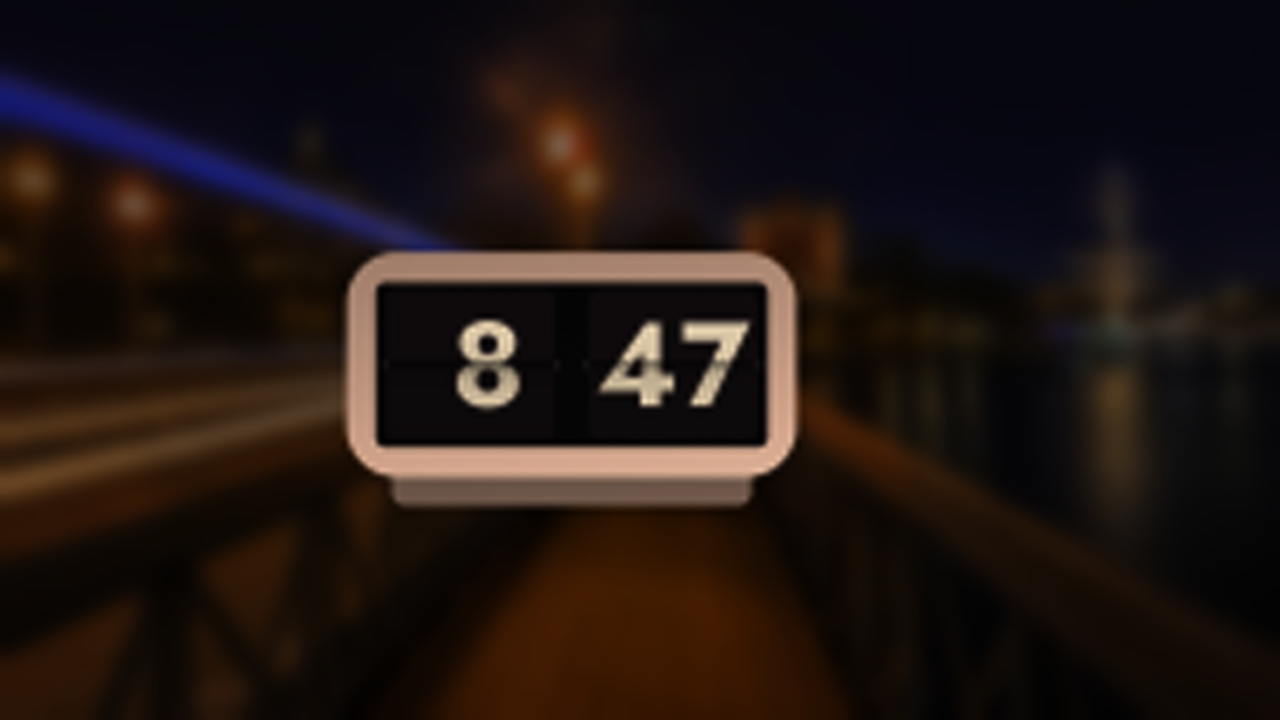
8 h 47 min
